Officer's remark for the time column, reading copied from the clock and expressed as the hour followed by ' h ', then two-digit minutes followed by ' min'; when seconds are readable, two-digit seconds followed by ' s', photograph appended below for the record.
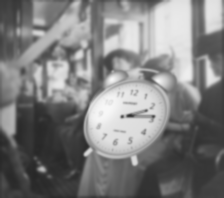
2 h 14 min
